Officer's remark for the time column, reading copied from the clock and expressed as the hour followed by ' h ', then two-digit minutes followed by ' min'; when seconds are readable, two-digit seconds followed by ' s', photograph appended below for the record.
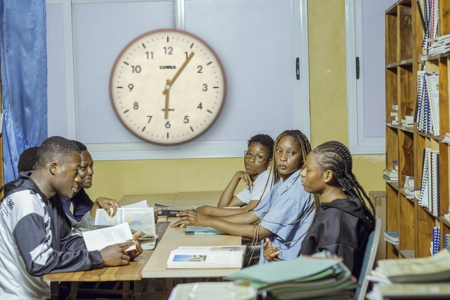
6 h 06 min
